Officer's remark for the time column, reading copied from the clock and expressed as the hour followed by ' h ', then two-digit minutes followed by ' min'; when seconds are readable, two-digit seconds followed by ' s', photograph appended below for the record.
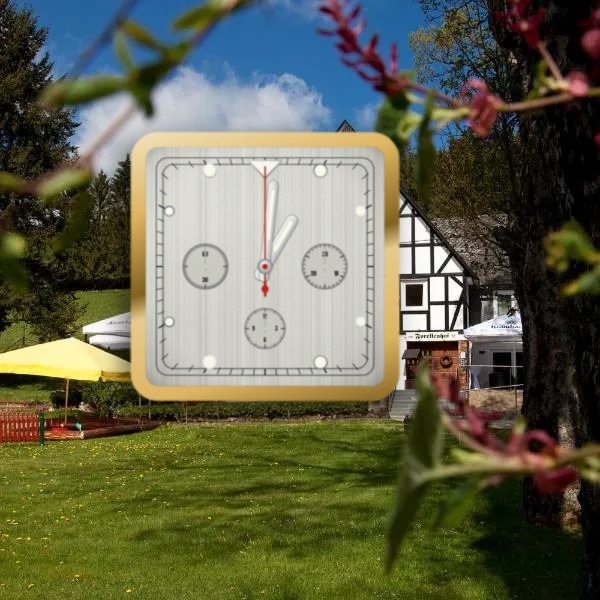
1 h 01 min
